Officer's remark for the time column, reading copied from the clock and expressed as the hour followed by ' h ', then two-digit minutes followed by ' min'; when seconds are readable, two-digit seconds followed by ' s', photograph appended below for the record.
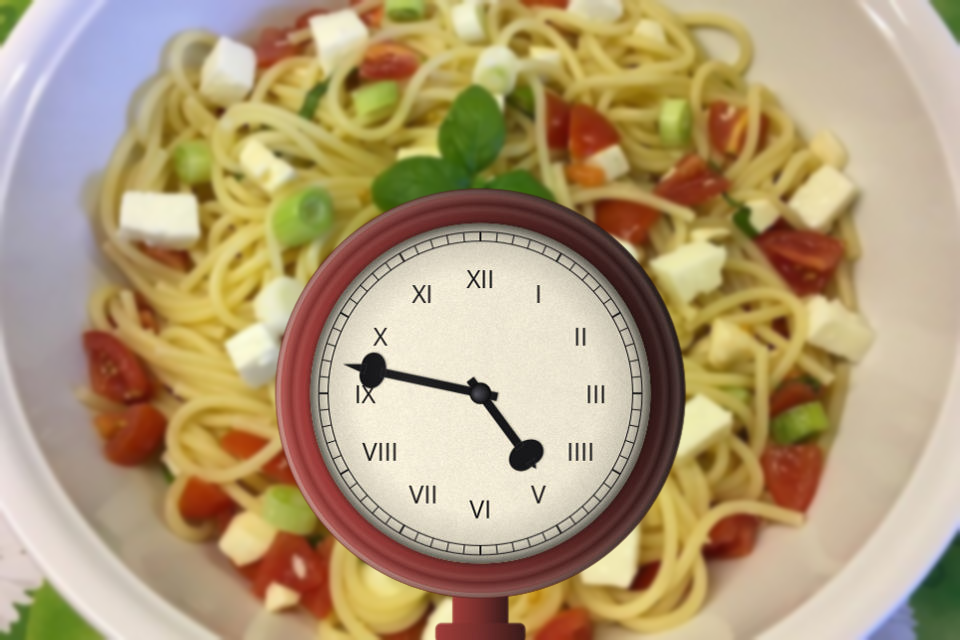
4 h 47 min
